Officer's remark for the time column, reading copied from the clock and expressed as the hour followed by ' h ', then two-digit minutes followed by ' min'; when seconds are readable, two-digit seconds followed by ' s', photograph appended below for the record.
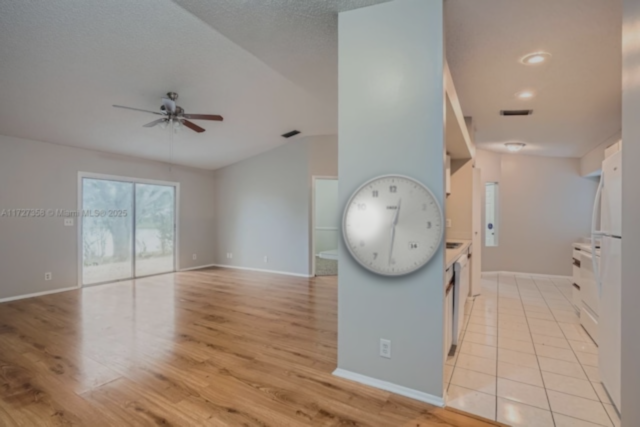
12 h 31 min
